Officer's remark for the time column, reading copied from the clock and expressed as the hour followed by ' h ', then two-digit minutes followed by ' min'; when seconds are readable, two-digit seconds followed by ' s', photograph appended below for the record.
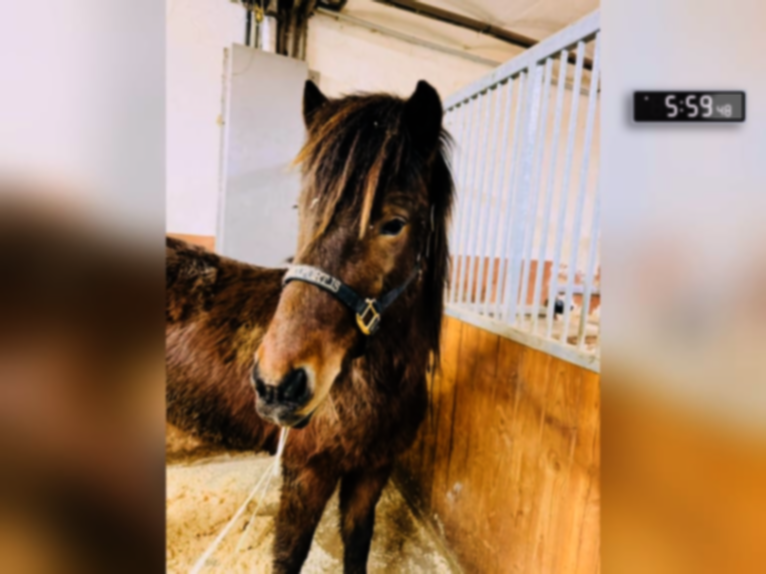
5 h 59 min
